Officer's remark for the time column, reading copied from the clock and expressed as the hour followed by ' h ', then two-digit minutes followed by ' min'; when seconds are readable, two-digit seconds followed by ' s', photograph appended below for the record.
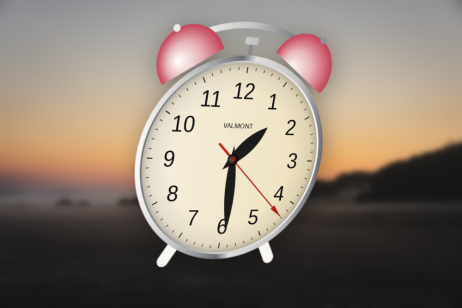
1 h 29 min 22 s
